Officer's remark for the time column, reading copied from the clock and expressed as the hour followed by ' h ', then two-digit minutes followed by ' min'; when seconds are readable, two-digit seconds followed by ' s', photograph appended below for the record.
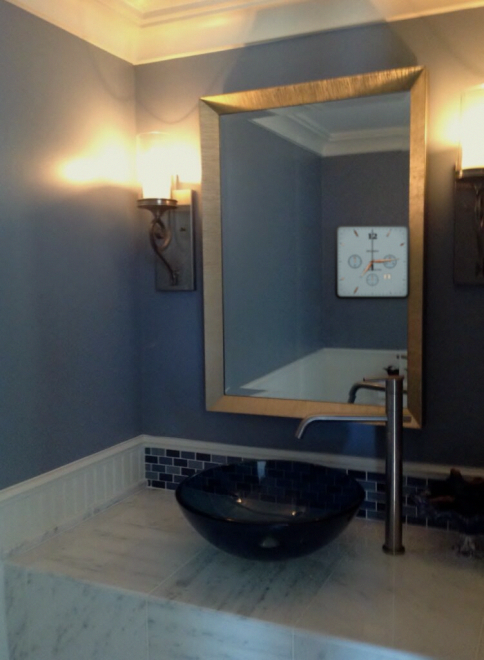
7 h 14 min
